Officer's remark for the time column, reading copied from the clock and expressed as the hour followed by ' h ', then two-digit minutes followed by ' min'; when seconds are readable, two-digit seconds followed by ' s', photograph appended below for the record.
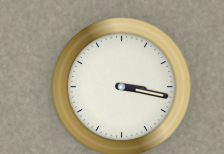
3 h 17 min
